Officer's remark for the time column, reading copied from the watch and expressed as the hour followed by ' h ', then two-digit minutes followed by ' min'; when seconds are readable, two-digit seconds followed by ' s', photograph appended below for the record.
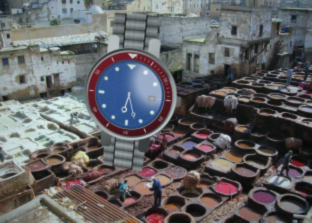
6 h 27 min
